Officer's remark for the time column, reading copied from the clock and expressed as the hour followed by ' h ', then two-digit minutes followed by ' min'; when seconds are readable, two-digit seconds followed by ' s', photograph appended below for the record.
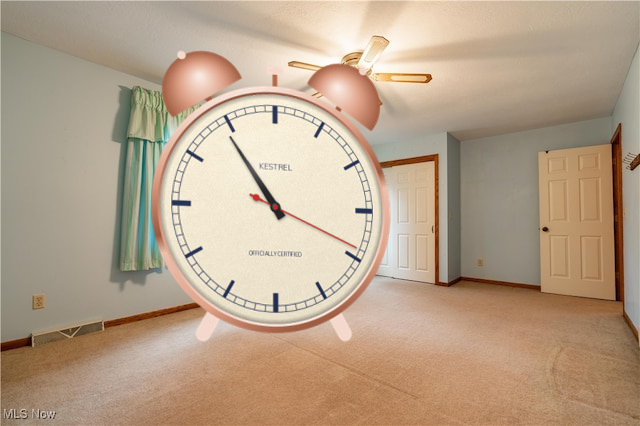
10 h 54 min 19 s
